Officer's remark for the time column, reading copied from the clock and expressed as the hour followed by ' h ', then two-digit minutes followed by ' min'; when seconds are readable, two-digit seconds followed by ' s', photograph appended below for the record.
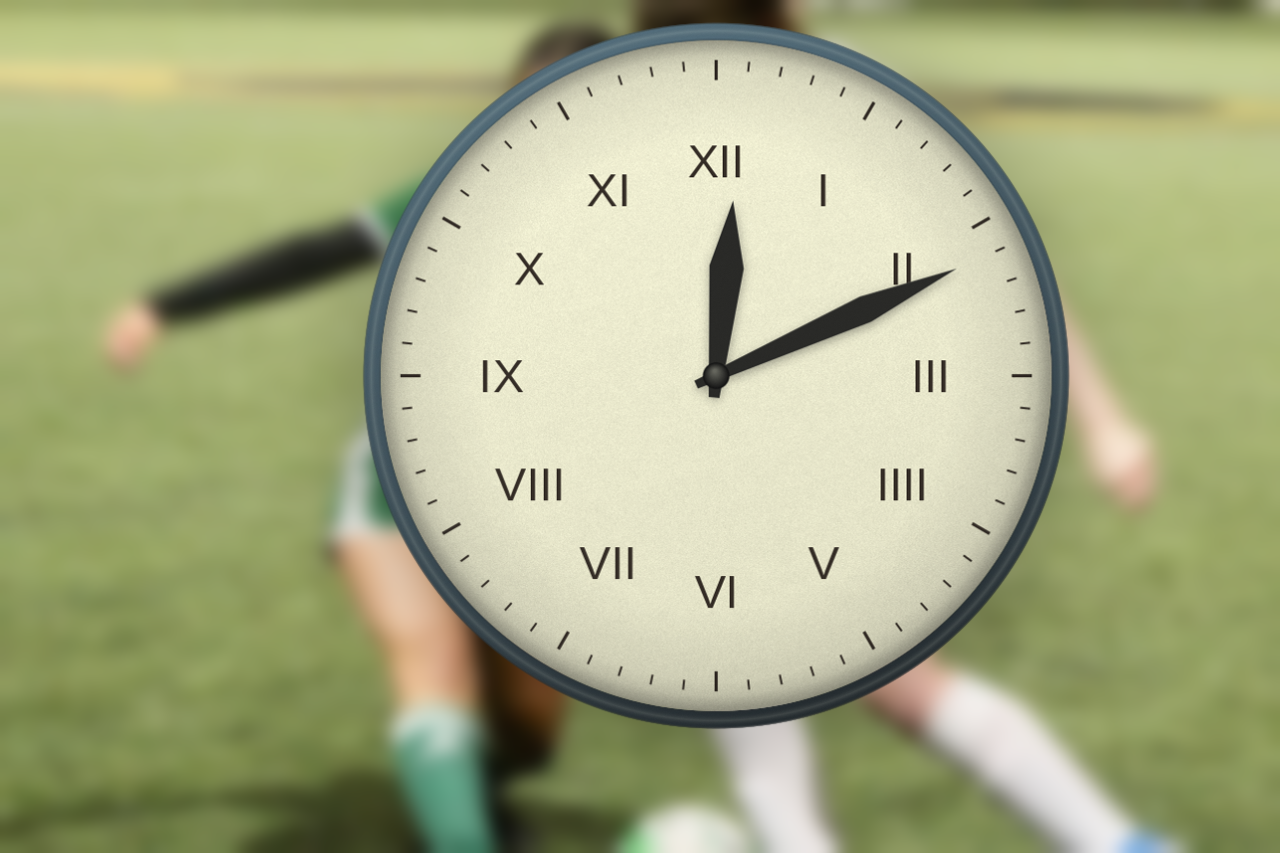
12 h 11 min
